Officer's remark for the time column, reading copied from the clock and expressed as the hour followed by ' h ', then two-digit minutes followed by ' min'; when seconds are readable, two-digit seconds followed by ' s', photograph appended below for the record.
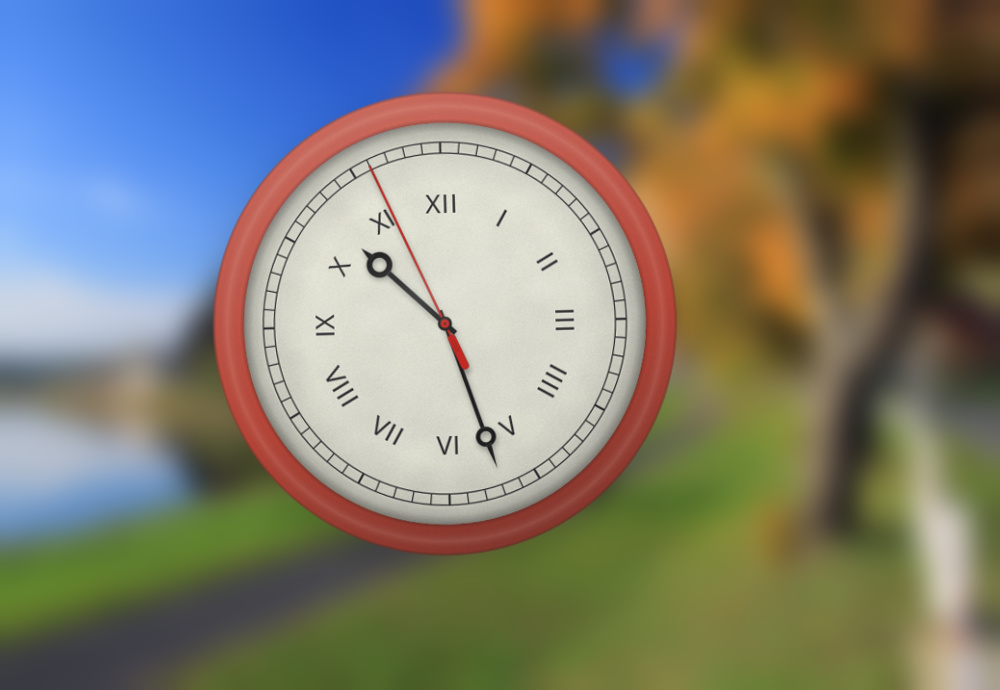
10 h 26 min 56 s
